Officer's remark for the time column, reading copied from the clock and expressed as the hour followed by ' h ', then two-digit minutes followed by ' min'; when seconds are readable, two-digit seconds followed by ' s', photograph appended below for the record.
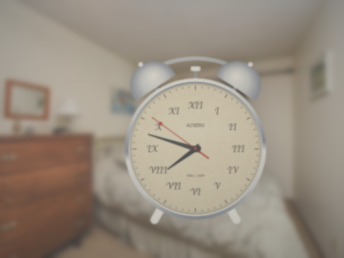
7 h 47 min 51 s
